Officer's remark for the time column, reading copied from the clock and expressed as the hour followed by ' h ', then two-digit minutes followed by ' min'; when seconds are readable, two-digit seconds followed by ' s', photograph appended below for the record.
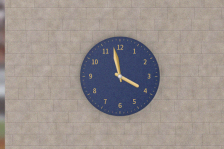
3 h 58 min
